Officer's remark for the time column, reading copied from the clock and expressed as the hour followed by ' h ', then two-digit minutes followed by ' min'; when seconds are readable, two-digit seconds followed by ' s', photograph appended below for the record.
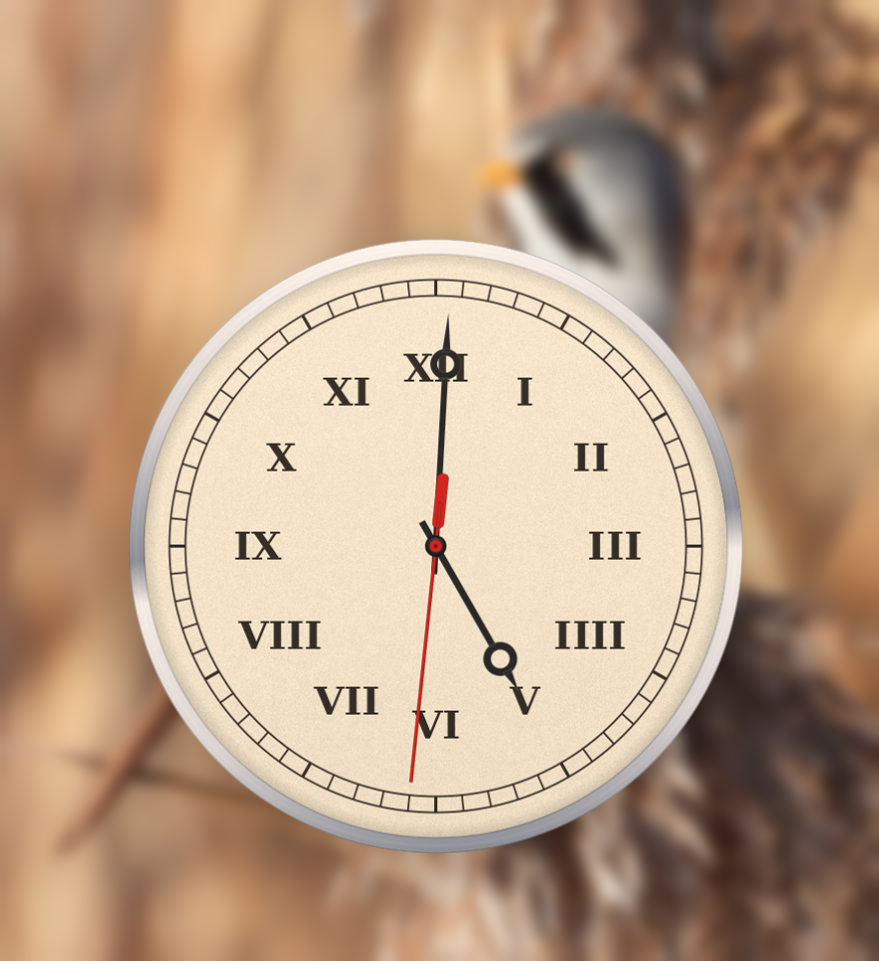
5 h 00 min 31 s
